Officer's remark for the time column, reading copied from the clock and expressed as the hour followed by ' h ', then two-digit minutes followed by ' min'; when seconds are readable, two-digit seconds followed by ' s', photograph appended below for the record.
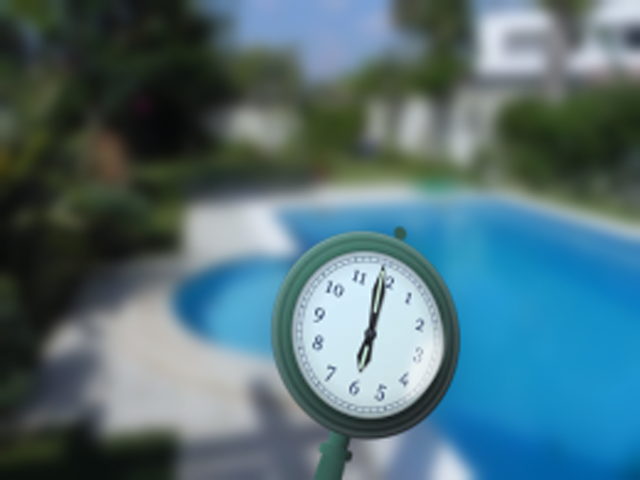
5 h 59 min
